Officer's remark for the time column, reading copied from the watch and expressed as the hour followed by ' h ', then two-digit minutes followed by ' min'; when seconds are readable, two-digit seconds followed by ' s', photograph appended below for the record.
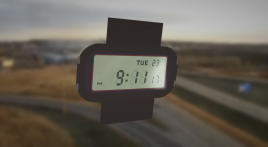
9 h 11 min 17 s
